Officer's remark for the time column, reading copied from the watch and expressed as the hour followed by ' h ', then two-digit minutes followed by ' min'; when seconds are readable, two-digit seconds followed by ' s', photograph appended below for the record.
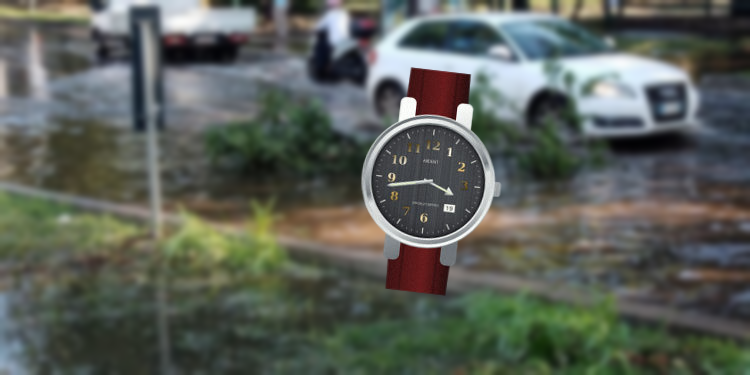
3 h 43 min
